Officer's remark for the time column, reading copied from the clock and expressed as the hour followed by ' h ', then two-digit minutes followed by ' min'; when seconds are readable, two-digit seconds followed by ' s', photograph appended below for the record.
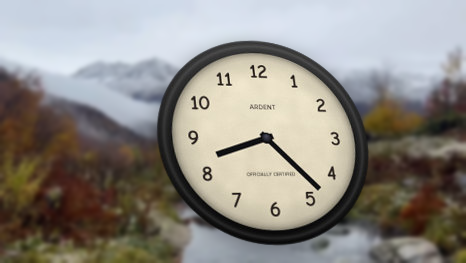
8 h 23 min
